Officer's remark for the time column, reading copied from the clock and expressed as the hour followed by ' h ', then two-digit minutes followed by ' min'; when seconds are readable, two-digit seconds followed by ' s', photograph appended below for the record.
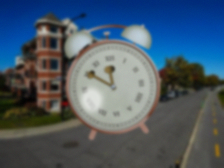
11 h 51 min
